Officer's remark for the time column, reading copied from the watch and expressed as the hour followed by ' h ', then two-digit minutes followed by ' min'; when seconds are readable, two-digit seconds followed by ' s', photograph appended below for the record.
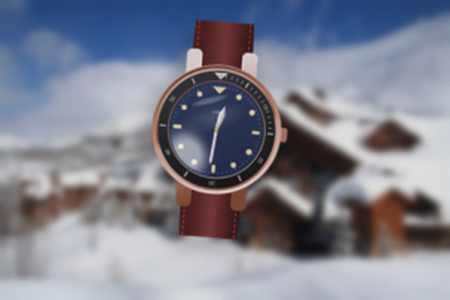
12 h 31 min
